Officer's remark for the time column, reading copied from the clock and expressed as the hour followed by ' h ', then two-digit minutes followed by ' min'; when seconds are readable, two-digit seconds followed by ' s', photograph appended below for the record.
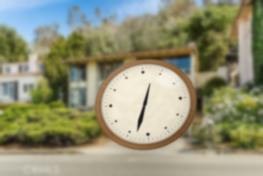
12 h 33 min
